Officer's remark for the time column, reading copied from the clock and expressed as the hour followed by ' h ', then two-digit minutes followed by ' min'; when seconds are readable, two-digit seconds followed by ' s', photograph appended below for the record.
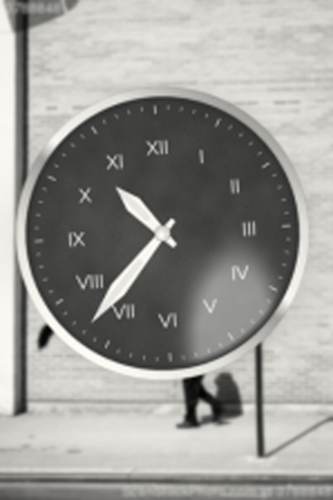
10 h 37 min
